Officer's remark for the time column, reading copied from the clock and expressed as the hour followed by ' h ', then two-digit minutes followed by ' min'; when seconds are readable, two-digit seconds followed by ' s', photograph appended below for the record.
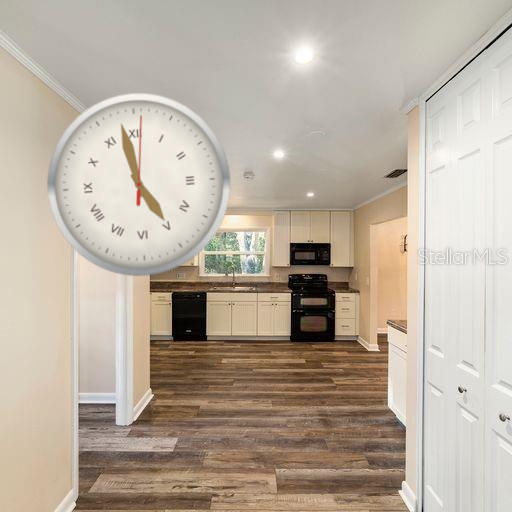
4 h 58 min 01 s
